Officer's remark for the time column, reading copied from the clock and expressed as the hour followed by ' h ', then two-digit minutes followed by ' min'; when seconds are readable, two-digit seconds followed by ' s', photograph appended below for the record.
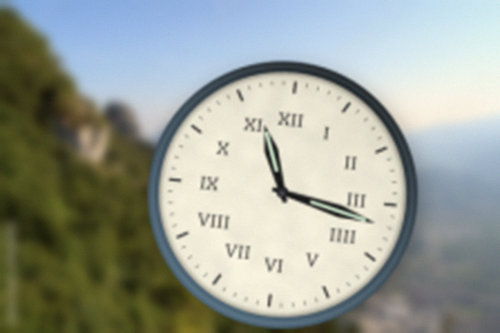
11 h 17 min
